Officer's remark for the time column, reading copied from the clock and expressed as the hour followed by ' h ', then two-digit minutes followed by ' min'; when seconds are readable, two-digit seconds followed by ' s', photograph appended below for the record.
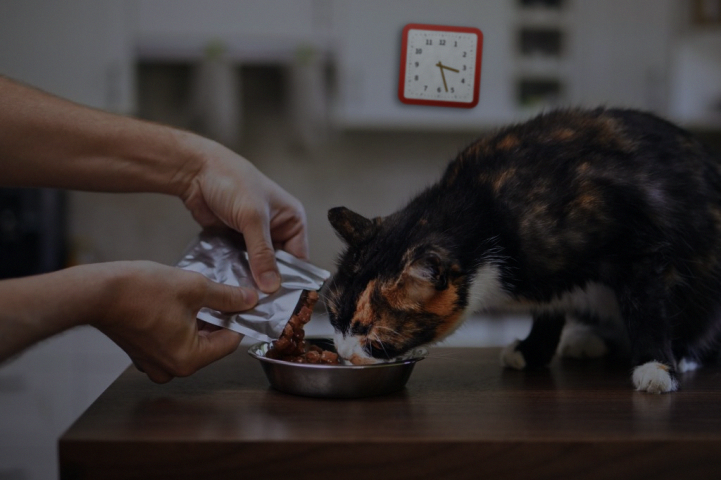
3 h 27 min
